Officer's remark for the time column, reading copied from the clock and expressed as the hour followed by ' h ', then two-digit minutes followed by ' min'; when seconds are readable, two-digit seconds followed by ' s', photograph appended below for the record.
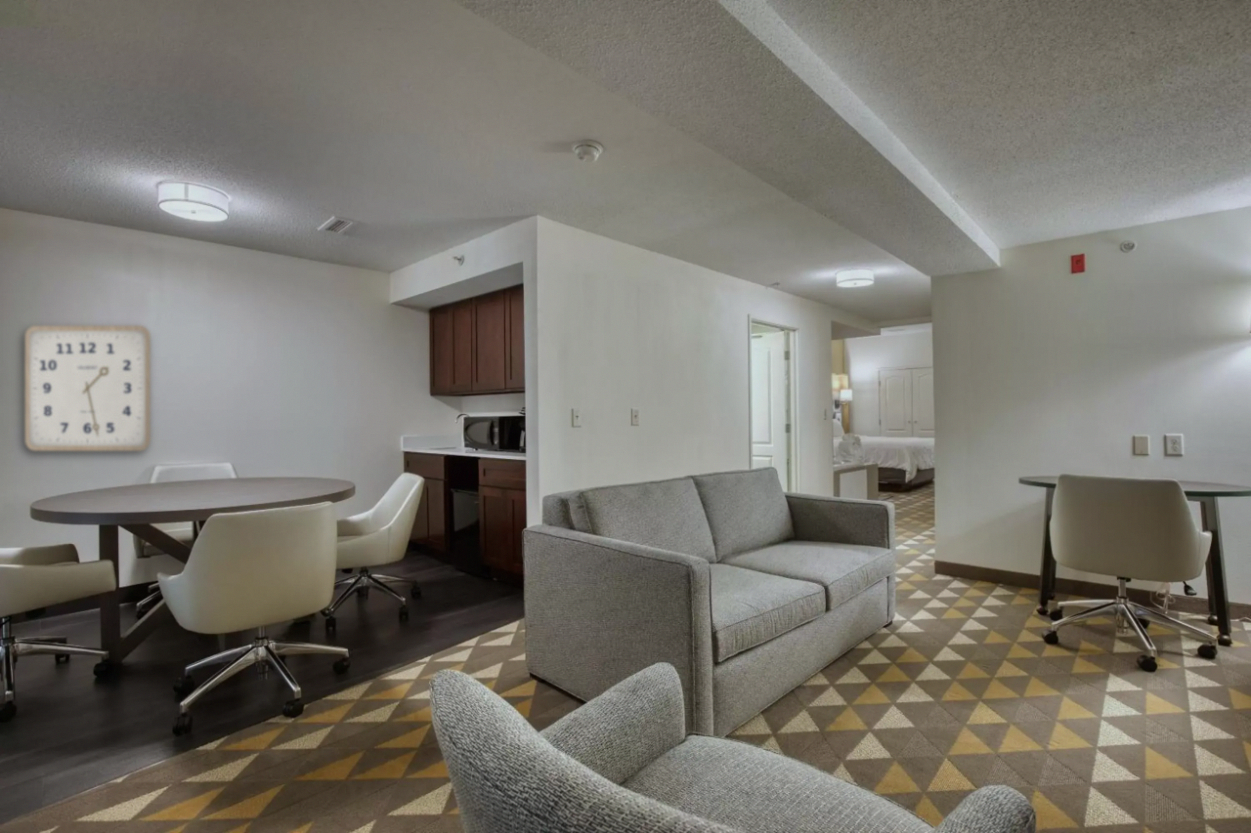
1 h 28 min
